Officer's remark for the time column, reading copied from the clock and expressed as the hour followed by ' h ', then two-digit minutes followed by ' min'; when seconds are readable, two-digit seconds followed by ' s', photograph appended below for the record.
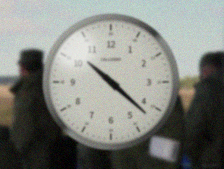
10 h 22 min
